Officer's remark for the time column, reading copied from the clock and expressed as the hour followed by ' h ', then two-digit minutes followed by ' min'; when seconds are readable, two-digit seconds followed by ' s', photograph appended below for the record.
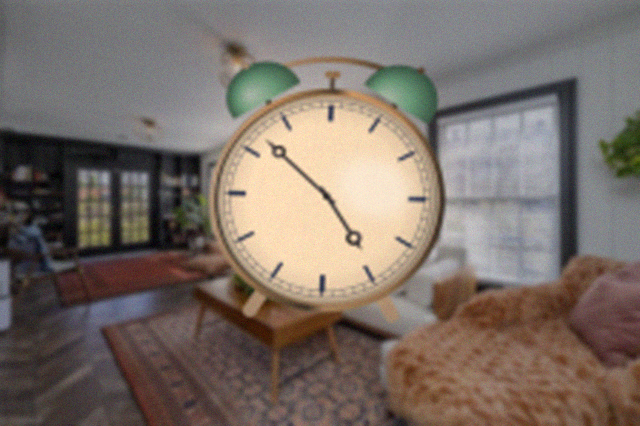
4 h 52 min
